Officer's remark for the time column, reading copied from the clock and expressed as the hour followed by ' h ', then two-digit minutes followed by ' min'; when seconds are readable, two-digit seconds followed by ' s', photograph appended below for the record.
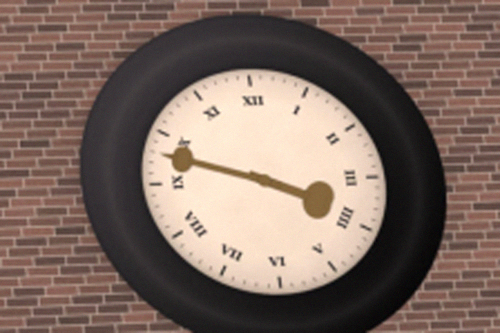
3 h 48 min
